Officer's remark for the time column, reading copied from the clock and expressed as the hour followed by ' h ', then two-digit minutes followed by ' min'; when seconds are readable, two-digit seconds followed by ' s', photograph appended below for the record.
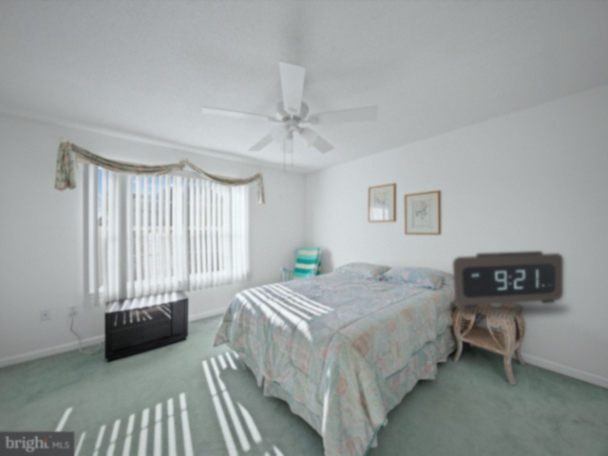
9 h 21 min
